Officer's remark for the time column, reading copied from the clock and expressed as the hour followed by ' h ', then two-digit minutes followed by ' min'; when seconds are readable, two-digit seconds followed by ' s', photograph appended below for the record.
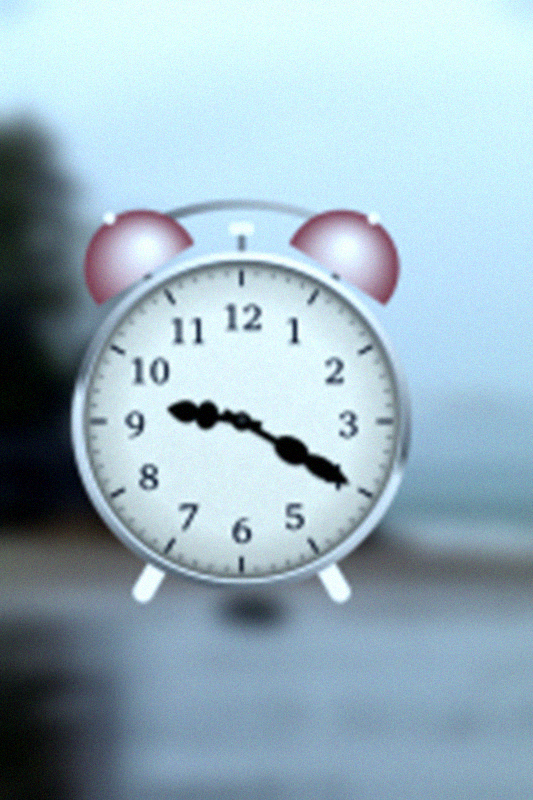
9 h 20 min
